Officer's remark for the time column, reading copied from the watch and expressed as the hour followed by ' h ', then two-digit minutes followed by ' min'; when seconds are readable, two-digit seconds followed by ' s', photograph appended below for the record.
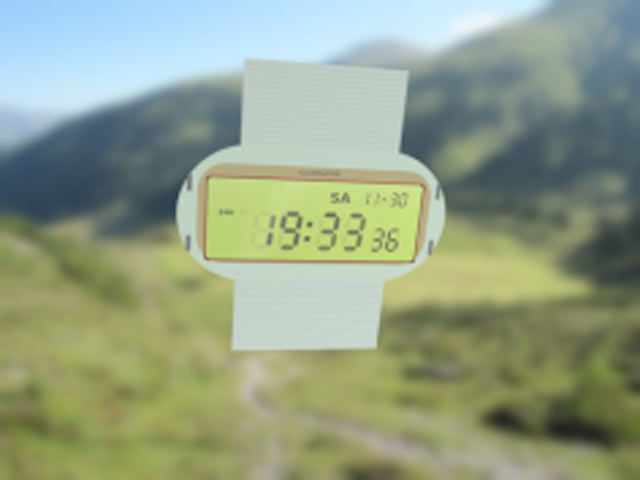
19 h 33 min 36 s
